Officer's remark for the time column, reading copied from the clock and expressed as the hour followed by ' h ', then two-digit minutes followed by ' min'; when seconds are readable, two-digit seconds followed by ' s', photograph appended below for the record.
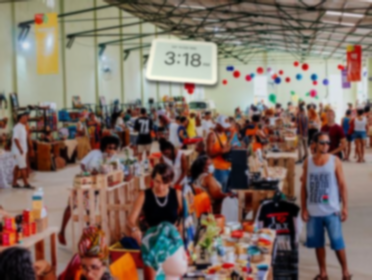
3 h 18 min
